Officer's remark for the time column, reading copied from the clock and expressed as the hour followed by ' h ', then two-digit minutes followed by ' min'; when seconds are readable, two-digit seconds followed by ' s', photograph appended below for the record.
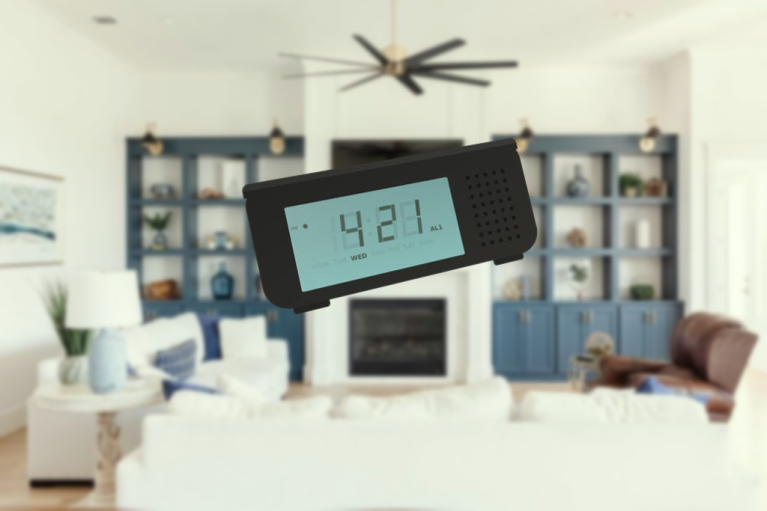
4 h 21 min
